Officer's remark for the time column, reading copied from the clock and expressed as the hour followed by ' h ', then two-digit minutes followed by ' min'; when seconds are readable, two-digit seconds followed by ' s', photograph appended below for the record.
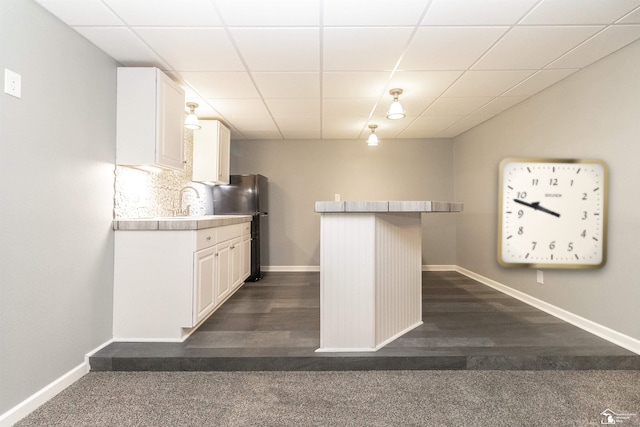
9 h 48 min
